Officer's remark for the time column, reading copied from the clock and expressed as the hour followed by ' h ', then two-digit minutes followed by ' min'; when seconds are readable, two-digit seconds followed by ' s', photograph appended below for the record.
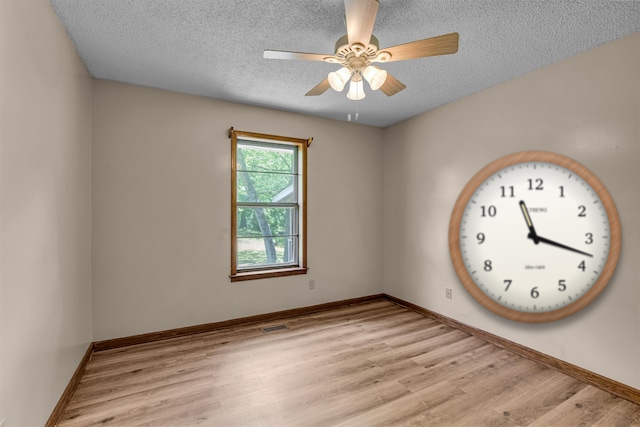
11 h 18 min
